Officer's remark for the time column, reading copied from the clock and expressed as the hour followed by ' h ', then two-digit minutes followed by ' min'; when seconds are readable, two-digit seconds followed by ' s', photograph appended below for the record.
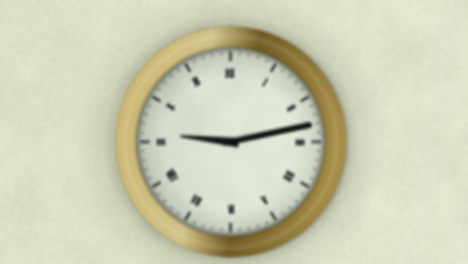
9 h 13 min
